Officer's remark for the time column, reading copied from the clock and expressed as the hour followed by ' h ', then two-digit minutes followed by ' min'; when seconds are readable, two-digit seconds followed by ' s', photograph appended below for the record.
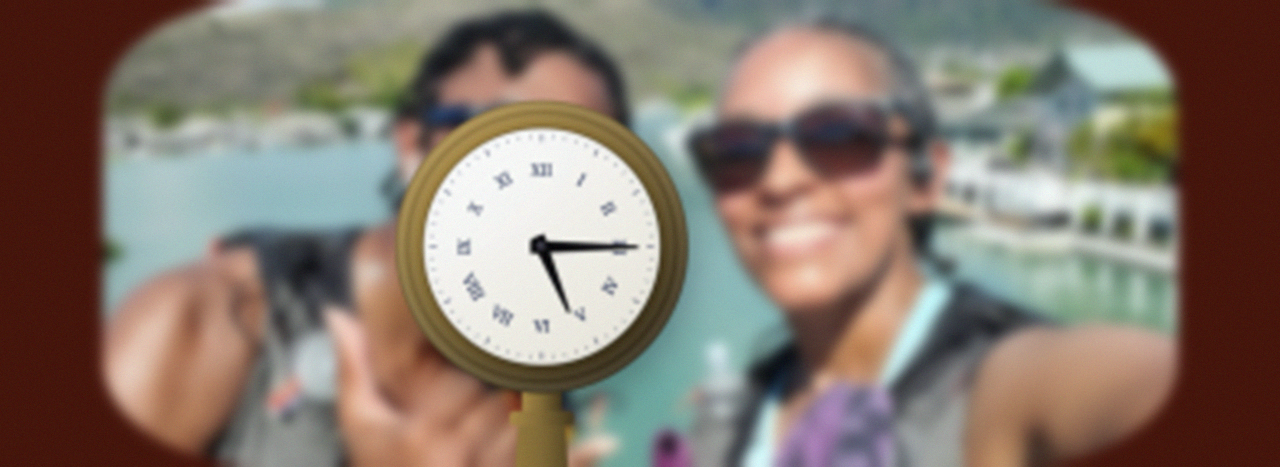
5 h 15 min
